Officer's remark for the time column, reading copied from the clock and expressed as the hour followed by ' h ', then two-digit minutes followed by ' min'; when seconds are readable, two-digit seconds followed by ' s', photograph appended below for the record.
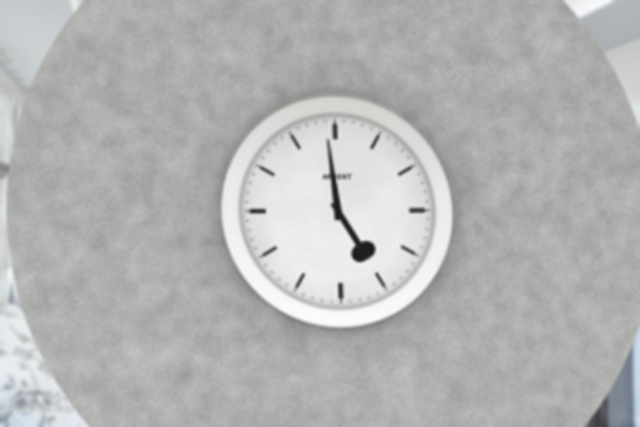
4 h 59 min
